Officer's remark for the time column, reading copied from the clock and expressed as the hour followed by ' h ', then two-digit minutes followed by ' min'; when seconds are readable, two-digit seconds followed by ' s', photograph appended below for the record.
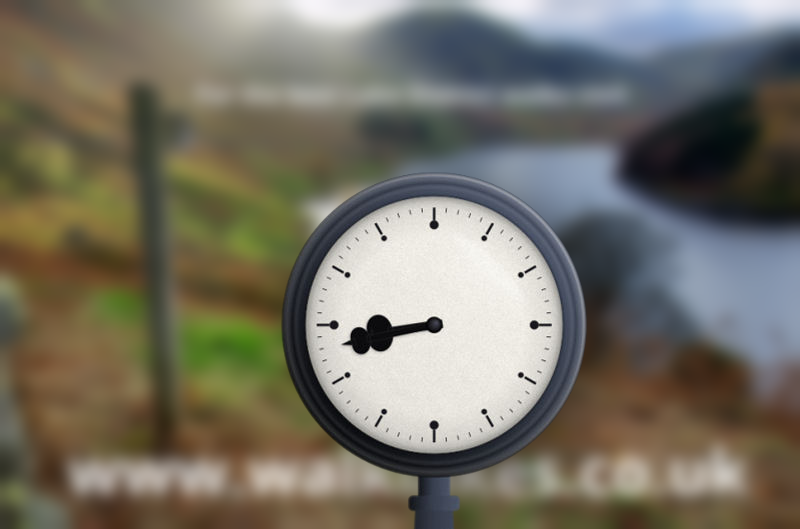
8 h 43 min
